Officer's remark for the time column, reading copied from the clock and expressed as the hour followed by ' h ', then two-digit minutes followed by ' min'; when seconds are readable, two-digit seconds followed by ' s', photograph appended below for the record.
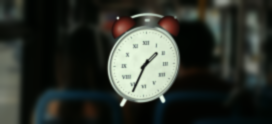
1 h 34 min
